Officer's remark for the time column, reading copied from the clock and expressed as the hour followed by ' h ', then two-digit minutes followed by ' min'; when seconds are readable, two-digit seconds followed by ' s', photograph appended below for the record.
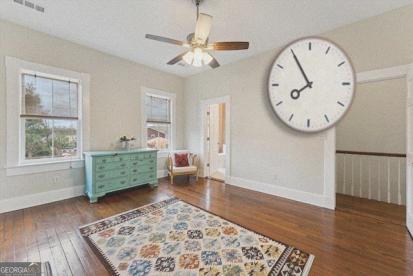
7 h 55 min
